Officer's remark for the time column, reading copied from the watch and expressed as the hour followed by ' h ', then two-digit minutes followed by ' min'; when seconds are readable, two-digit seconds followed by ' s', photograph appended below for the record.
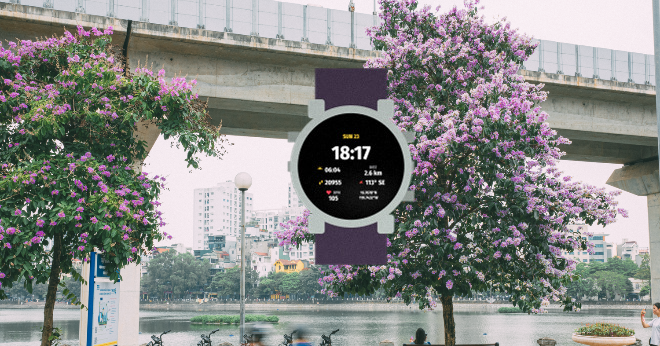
18 h 17 min
